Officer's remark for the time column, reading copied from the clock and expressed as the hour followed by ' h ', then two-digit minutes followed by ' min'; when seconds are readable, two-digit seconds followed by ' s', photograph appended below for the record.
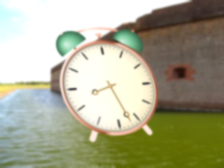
8 h 27 min
